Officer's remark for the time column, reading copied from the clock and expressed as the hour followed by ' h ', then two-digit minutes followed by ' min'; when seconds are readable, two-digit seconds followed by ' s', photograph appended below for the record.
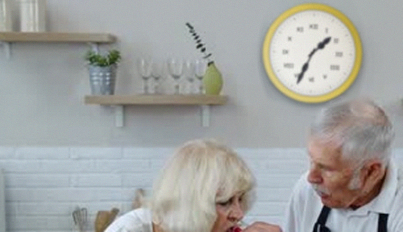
1 h 34 min
